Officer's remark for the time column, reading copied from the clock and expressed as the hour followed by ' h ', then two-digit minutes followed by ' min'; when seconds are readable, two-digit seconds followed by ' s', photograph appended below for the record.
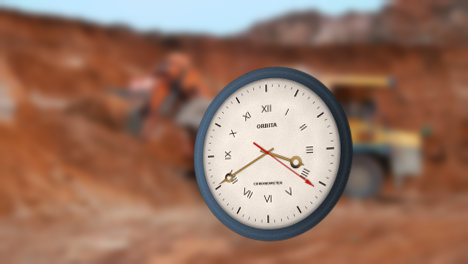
3 h 40 min 21 s
